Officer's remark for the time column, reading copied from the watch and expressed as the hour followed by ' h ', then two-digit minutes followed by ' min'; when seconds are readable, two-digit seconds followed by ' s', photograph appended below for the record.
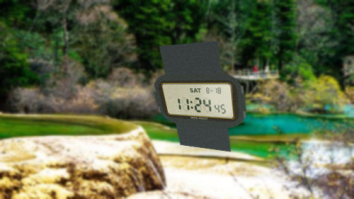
11 h 24 min 45 s
